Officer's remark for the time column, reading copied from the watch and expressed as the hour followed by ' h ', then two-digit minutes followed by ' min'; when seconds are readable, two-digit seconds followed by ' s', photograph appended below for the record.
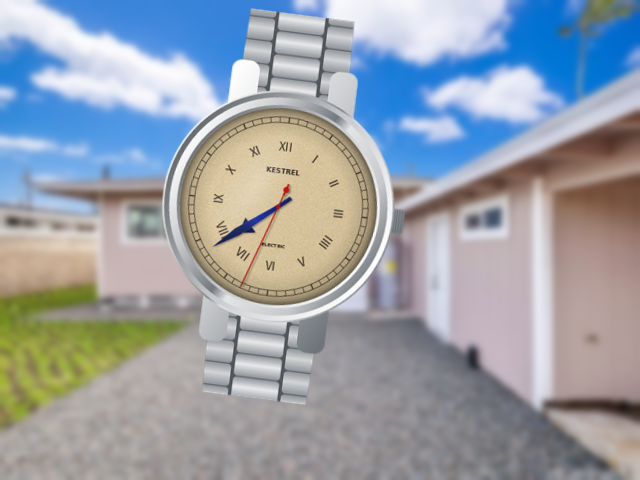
7 h 38 min 33 s
